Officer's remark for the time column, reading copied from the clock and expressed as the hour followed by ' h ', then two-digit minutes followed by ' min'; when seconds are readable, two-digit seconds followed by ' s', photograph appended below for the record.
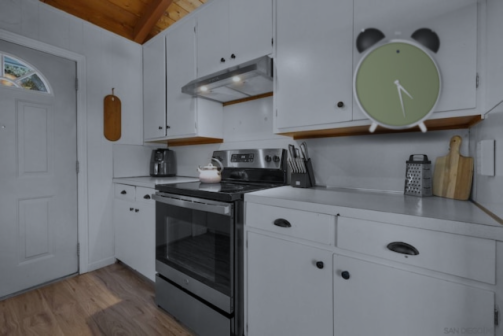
4 h 28 min
